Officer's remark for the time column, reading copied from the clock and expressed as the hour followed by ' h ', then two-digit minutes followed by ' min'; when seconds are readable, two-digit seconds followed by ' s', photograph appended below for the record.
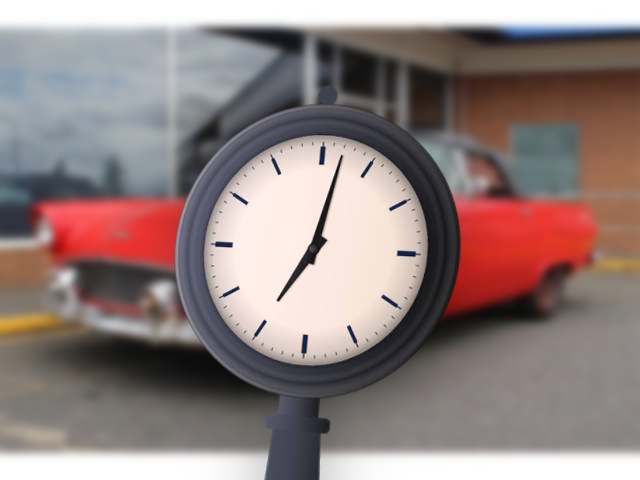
7 h 02 min
